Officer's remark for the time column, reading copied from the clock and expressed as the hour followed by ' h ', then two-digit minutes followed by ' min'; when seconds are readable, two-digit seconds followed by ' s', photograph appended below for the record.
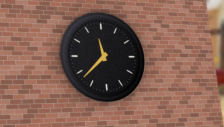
11 h 38 min
